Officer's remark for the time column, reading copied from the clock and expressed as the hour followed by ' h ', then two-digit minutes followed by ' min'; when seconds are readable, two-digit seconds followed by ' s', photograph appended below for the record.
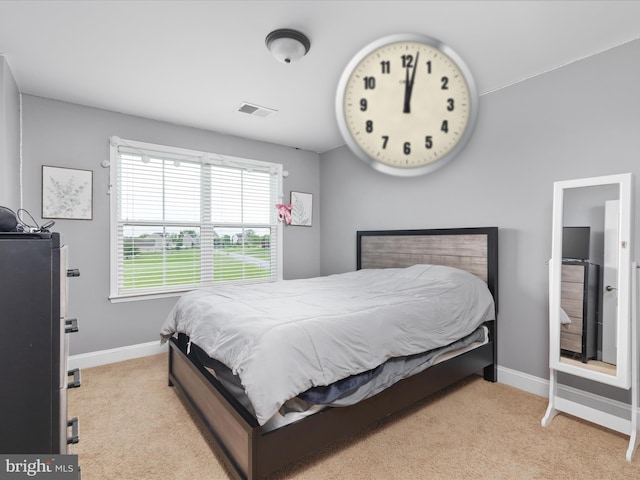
12 h 02 min
